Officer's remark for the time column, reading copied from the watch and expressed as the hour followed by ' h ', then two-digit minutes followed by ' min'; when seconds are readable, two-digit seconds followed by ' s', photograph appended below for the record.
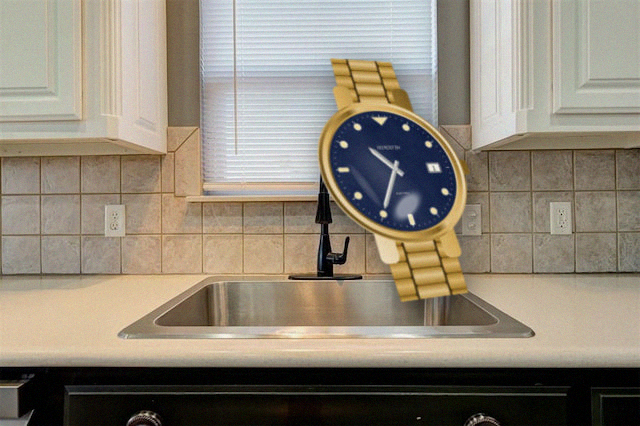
10 h 35 min
